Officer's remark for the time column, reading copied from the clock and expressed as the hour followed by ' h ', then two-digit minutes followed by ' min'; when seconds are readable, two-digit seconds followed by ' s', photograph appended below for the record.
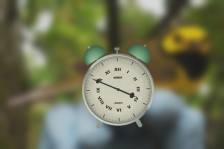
3 h 49 min
